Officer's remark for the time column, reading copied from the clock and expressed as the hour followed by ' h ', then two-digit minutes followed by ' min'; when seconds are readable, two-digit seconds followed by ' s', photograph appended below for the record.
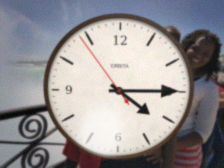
4 h 14 min 54 s
